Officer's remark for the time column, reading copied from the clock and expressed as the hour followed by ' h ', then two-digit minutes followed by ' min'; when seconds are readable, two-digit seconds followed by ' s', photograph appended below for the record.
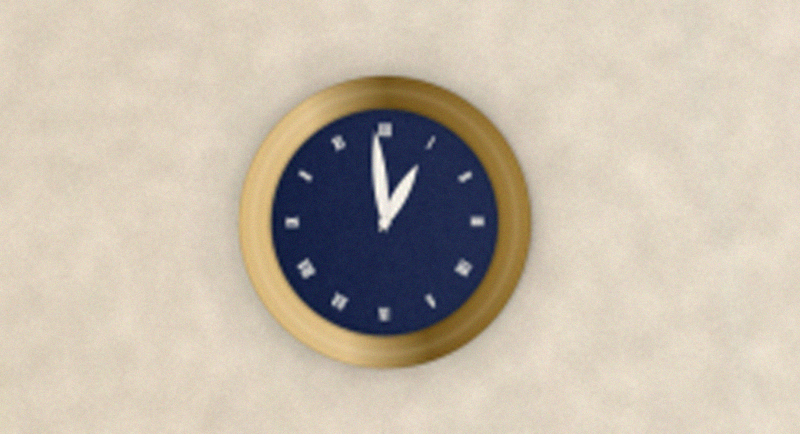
12 h 59 min
